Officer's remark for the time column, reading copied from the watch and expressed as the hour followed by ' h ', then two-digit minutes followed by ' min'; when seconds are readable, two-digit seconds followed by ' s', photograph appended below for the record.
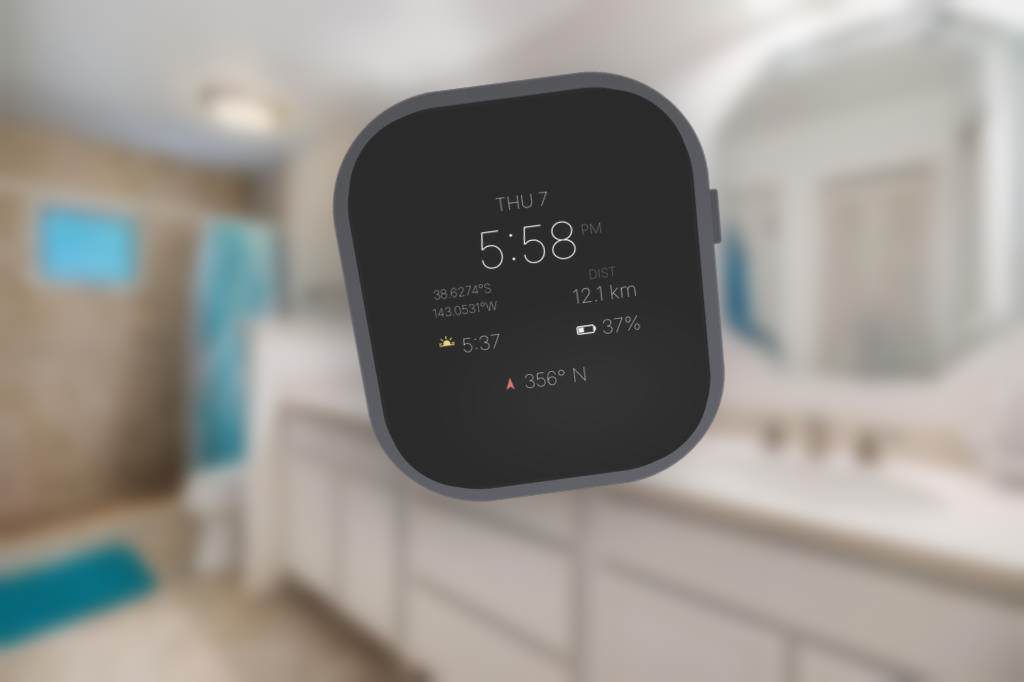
5 h 58 min
